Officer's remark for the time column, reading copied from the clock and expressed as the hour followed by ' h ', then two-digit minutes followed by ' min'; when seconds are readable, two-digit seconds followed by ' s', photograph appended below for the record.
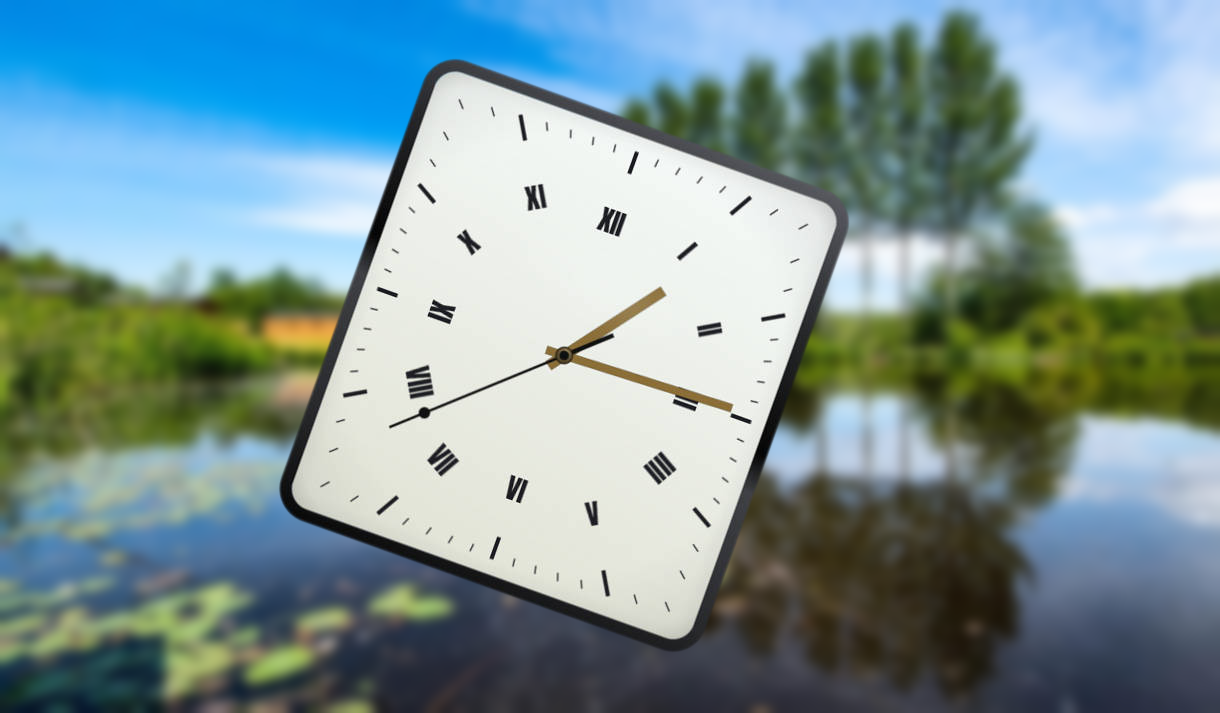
1 h 14 min 38 s
